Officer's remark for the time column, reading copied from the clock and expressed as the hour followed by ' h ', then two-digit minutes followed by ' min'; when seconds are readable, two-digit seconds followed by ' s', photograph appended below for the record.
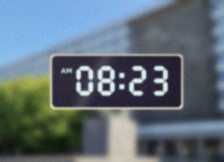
8 h 23 min
